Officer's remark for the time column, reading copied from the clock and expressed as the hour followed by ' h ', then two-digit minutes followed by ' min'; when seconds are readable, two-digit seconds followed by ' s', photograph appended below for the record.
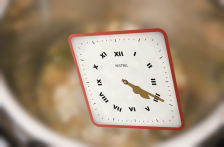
4 h 20 min
